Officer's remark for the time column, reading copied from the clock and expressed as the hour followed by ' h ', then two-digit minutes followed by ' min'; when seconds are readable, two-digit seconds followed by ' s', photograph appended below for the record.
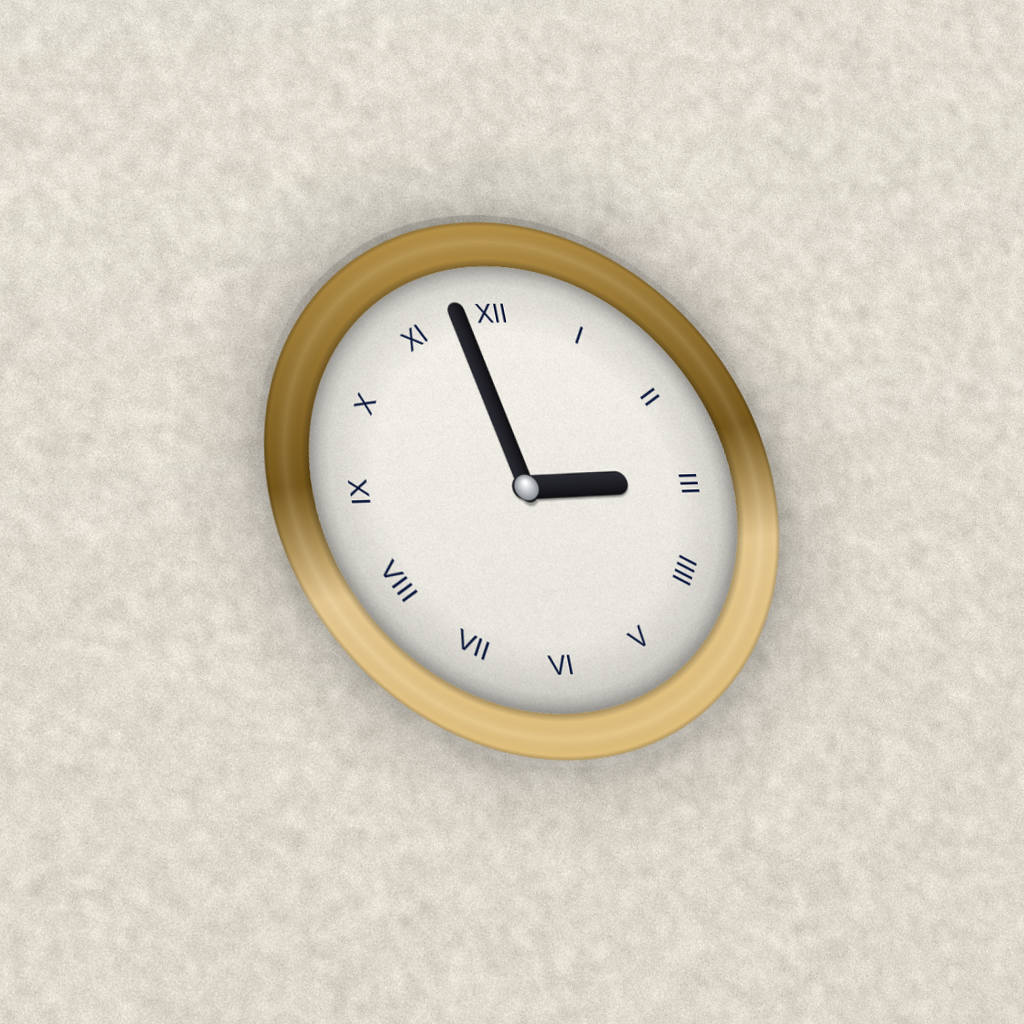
2 h 58 min
